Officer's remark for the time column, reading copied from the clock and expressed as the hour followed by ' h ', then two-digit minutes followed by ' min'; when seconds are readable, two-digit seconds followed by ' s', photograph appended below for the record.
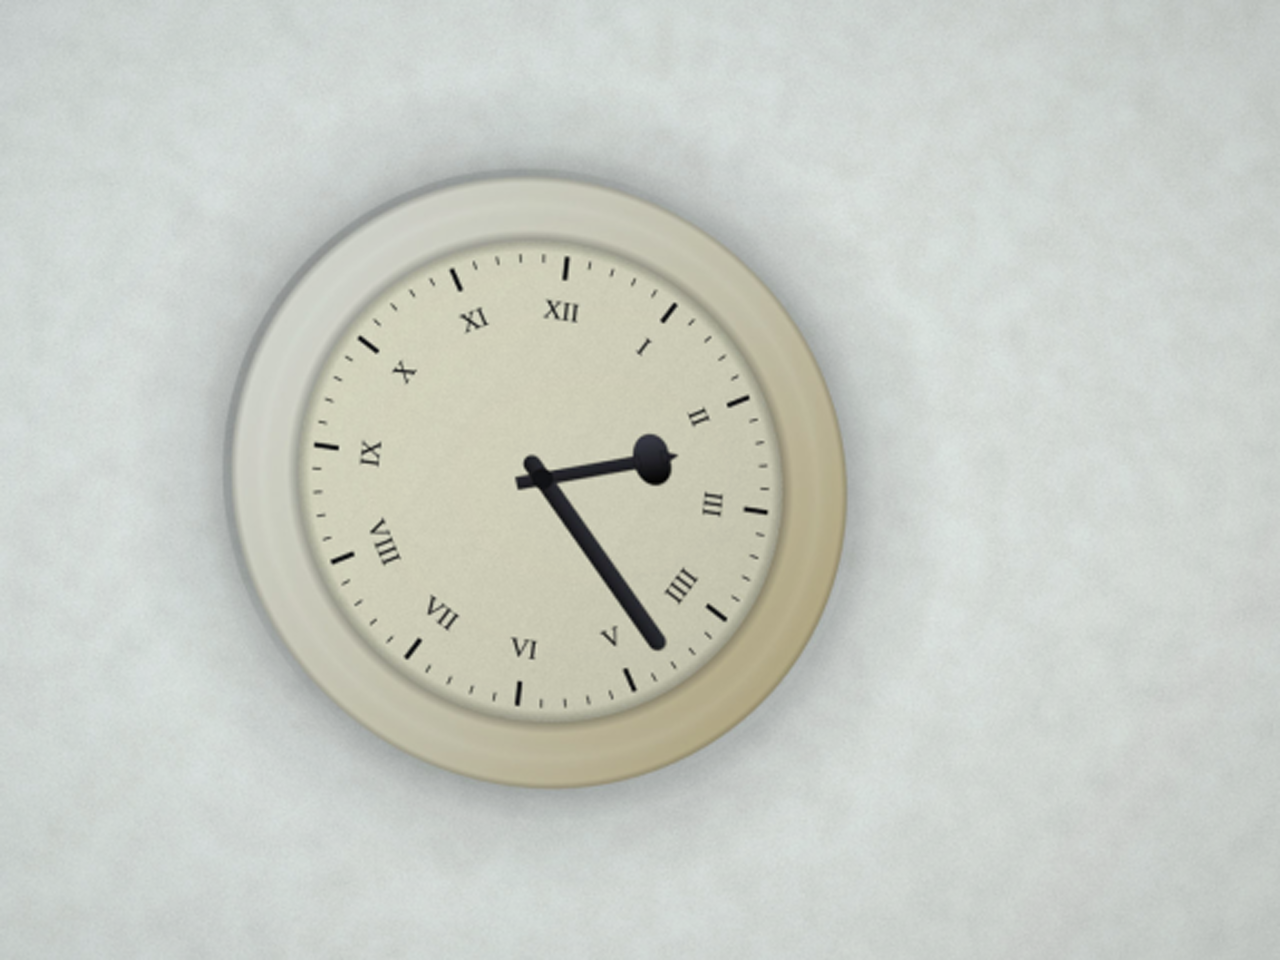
2 h 23 min
